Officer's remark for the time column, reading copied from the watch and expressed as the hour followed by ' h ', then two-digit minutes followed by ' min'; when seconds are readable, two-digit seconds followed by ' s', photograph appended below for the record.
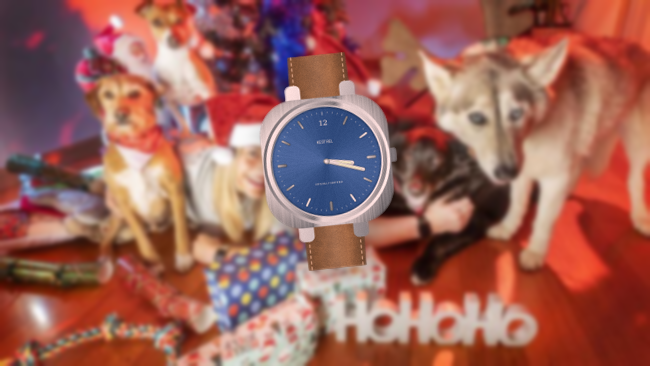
3 h 18 min
